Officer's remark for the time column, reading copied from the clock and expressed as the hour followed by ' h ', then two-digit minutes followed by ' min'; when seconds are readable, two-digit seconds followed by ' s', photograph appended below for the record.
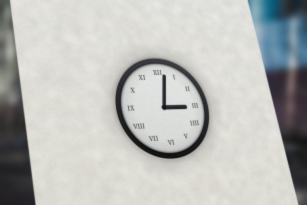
3 h 02 min
